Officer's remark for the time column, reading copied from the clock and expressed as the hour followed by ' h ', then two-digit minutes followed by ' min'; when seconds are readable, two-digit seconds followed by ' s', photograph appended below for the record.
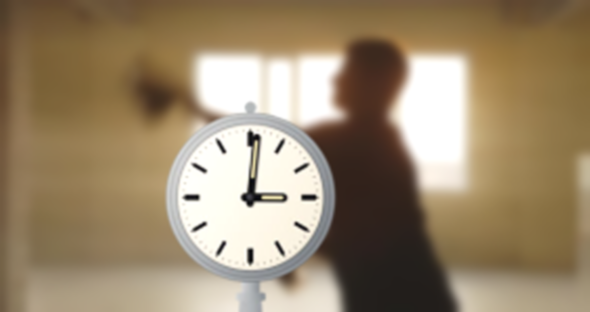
3 h 01 min
